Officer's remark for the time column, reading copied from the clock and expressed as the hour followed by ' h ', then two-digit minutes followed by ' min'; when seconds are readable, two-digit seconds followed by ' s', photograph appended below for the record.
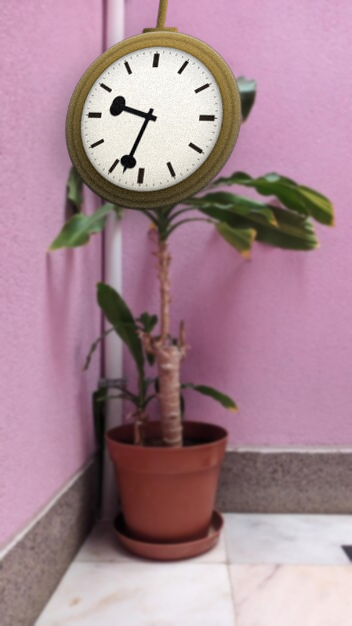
9 h 33 min
